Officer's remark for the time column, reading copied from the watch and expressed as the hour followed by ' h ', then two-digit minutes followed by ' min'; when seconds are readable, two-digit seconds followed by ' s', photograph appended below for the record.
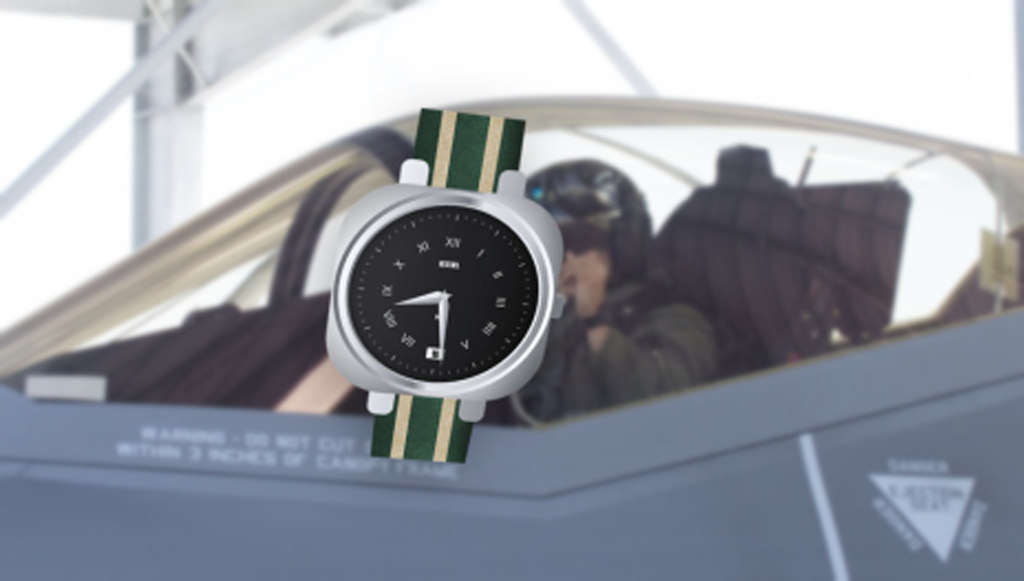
8 h 29 min
